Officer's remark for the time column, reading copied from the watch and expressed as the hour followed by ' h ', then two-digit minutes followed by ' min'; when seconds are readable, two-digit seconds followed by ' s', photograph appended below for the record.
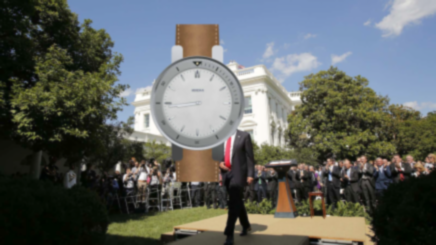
8 h 44 min
